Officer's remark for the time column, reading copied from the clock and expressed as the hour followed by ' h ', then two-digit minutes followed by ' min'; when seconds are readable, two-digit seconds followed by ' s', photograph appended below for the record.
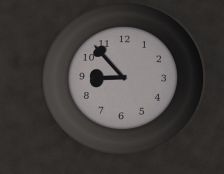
8 h 53 min
